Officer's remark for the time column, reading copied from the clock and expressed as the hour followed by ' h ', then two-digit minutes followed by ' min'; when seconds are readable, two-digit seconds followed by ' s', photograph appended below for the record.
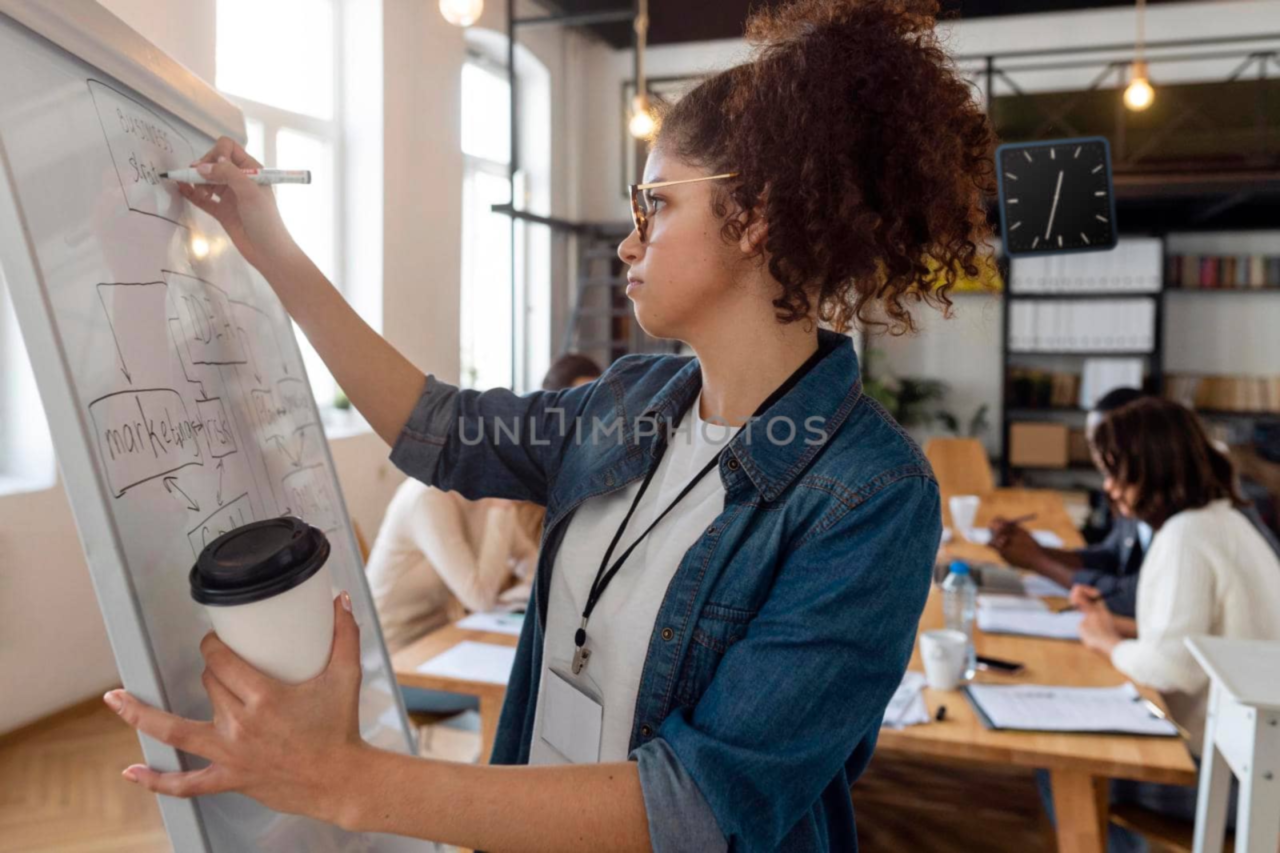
12 h 33 min
